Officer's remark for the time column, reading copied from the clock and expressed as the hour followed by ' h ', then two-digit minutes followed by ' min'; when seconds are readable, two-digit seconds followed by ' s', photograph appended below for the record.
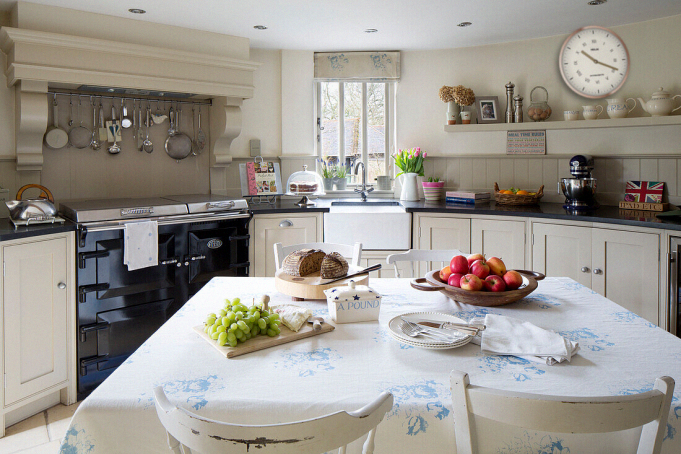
10 h 19 min
